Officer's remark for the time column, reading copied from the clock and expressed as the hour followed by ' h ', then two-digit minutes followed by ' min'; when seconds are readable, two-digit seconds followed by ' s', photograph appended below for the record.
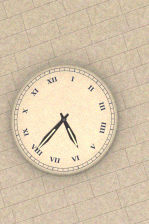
5 h 40 min
